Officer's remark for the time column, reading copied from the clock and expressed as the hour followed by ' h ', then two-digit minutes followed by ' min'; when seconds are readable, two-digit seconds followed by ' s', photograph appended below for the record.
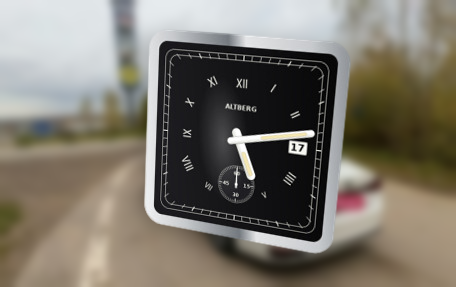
5 h 13 min
